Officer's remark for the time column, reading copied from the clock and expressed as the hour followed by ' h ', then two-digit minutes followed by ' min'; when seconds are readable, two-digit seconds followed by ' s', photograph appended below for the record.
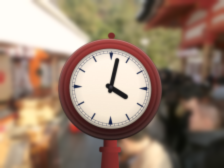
4 h 02 min
